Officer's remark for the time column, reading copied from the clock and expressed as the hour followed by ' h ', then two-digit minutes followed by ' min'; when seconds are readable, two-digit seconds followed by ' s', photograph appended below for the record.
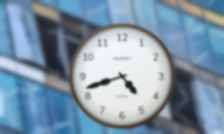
4 h 42 min
